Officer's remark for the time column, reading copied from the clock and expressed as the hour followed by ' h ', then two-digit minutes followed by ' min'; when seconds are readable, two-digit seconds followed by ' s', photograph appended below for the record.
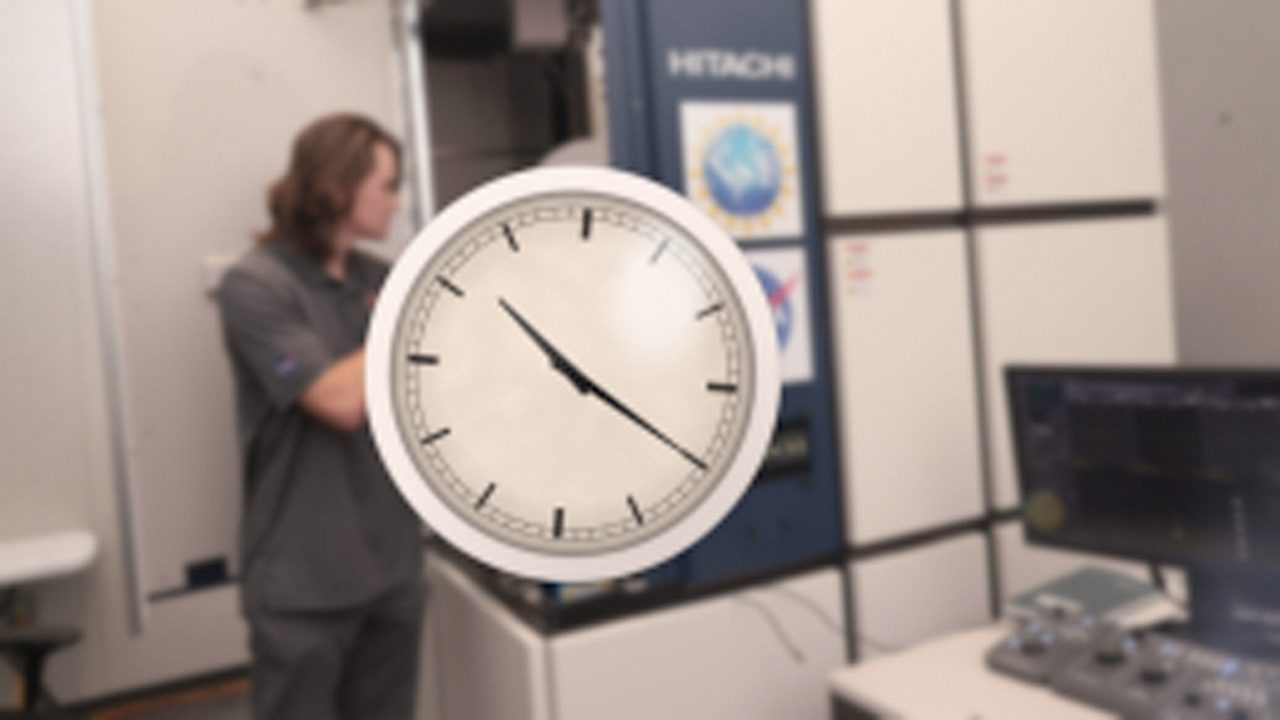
10 h 20 min
